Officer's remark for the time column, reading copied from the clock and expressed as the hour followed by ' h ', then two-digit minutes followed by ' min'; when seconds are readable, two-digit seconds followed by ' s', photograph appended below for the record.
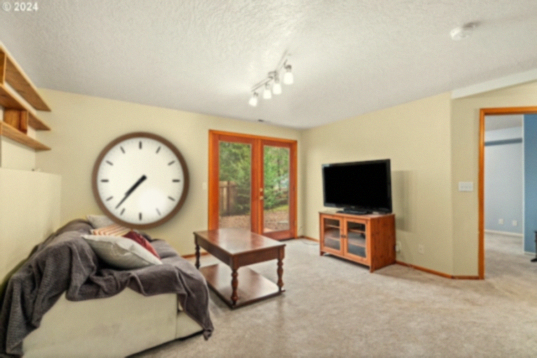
7 h 37 min
